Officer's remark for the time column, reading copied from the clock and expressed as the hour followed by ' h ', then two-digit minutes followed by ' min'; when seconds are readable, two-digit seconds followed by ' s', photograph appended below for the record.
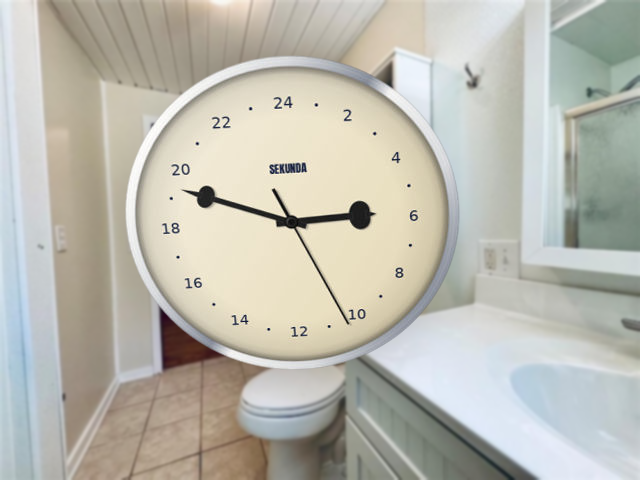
5 h 48 min 26 s
